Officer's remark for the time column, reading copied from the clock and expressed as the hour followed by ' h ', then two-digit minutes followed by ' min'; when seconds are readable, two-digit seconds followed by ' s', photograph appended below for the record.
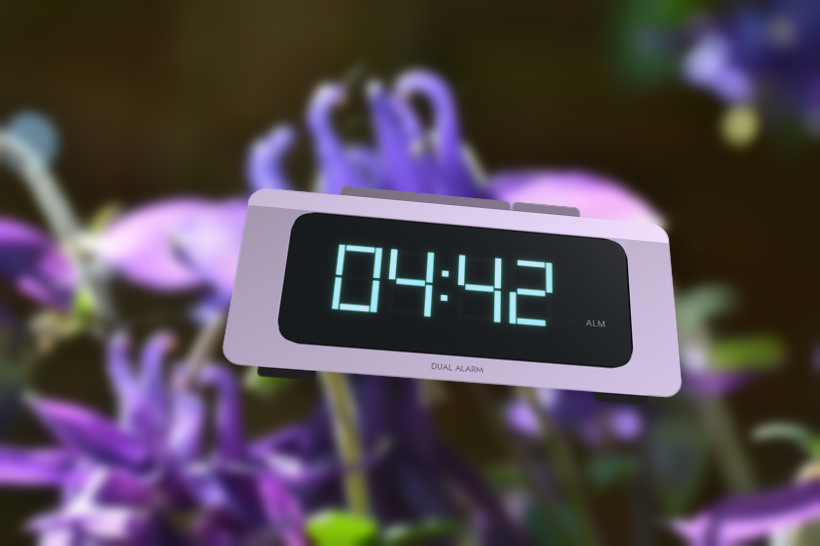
4 h 42 min
